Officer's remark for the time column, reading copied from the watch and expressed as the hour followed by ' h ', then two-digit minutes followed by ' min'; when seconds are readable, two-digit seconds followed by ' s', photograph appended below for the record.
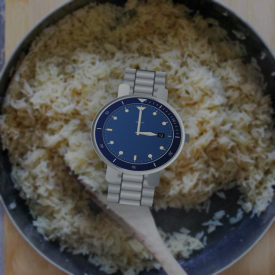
3 h 00 min
